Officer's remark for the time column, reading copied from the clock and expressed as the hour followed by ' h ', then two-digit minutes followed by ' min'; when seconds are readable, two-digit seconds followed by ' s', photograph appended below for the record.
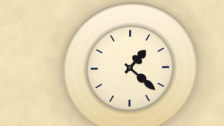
1 h 22 min
